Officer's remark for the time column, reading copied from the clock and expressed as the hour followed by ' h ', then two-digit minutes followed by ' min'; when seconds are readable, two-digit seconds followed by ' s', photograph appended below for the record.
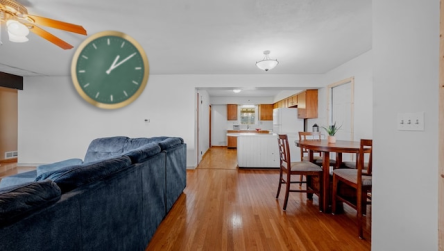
1 h 10 min
